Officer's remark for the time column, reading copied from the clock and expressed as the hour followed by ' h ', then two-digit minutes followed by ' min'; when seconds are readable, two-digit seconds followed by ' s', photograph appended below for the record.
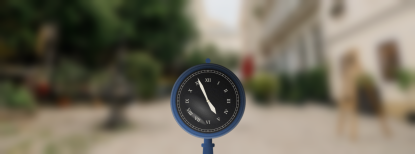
4 h 56 min
